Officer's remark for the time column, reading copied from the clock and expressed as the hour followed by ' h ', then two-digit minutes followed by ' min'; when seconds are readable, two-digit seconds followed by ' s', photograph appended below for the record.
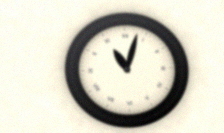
11 h 03 min
